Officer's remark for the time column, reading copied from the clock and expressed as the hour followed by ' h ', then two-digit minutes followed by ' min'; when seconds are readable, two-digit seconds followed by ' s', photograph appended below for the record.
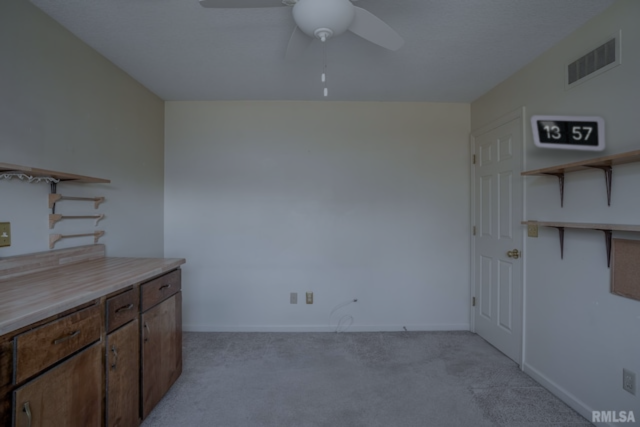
13 h 57 min
